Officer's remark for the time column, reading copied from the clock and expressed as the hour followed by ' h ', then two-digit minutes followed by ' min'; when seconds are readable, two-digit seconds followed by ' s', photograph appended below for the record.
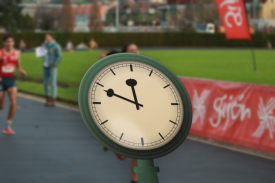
11 h 49 min
